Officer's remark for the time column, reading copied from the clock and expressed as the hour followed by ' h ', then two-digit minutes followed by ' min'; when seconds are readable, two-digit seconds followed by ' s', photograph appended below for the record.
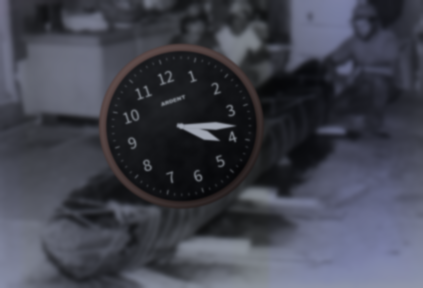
4 h 18 min
